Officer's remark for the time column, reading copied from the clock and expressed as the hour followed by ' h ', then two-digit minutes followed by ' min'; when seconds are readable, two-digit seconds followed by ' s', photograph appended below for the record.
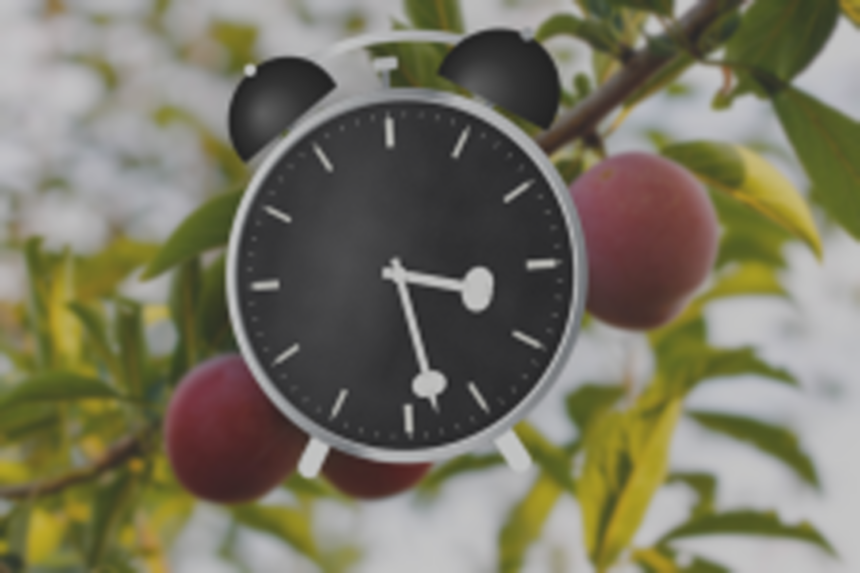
3 h 28 min
